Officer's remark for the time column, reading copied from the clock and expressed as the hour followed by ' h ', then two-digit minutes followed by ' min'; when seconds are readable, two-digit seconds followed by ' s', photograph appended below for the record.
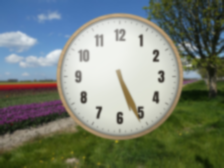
5 h 26 min
